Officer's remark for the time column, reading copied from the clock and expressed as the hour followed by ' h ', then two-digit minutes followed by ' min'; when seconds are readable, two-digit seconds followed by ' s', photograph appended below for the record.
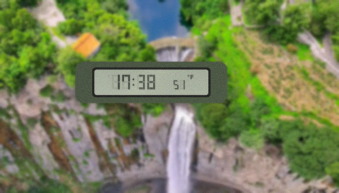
17 h 38 min
